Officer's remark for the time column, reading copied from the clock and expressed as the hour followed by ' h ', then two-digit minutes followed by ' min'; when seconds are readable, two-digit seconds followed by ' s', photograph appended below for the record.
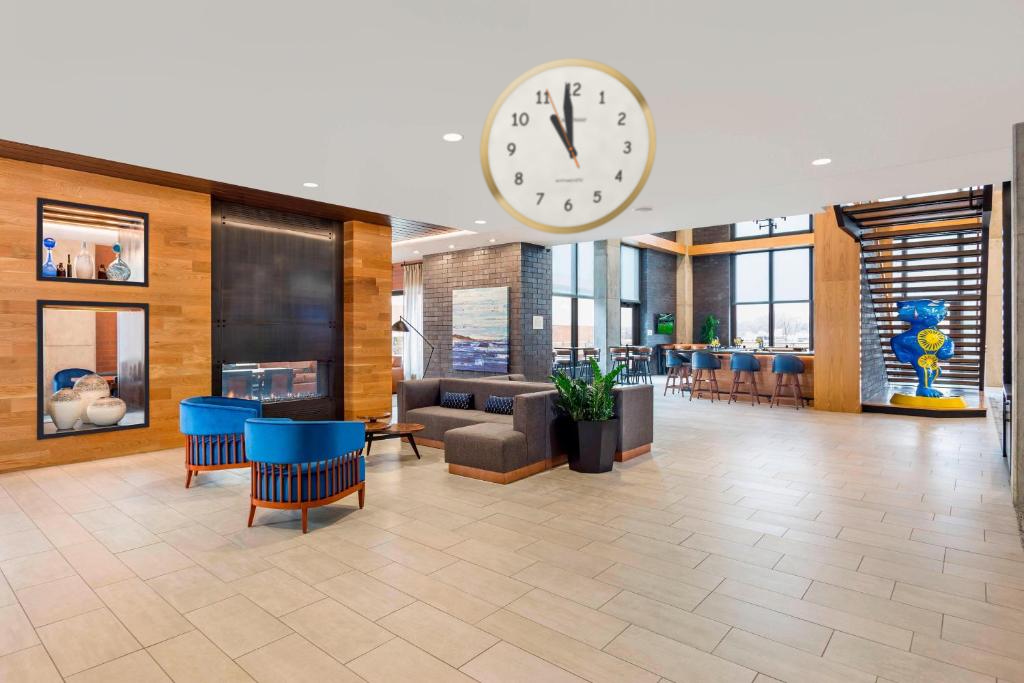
10 h 58 min 56 s
